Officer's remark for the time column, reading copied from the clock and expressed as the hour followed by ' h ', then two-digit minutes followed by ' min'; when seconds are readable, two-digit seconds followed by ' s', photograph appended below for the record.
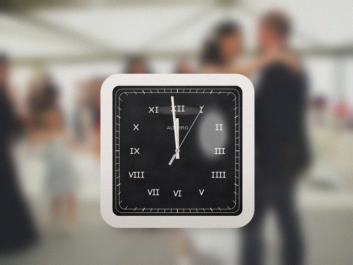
11 h 59 min 05 s
